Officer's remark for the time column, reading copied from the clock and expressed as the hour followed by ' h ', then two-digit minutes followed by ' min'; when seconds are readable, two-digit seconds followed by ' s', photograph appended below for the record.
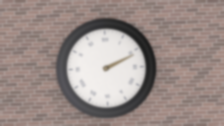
2 h 11 min
